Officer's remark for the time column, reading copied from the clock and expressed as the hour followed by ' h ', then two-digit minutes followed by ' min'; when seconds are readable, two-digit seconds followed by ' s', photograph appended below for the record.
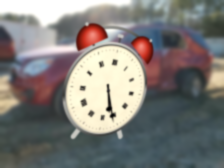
5 h 26 min
